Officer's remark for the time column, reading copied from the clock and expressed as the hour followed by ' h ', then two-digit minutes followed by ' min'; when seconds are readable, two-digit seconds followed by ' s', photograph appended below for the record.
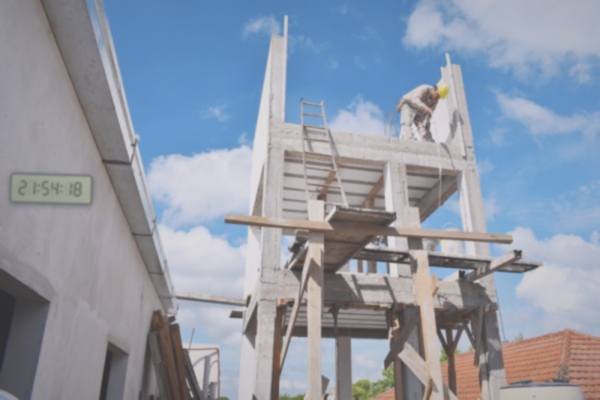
21 h 54 min 18 s
